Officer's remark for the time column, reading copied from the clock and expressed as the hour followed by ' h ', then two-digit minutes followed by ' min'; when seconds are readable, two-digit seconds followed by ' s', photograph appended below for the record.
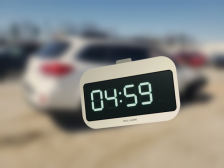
4 h 59 min
